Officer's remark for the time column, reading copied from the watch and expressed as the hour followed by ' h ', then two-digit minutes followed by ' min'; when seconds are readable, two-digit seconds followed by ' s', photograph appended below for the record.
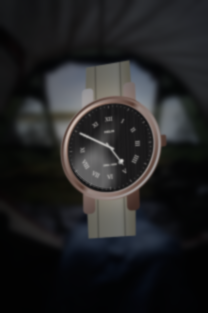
4 h 50 min
